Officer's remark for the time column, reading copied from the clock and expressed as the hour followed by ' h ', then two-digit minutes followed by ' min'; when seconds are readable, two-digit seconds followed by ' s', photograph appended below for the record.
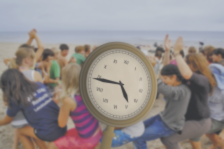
4 h 44 min
